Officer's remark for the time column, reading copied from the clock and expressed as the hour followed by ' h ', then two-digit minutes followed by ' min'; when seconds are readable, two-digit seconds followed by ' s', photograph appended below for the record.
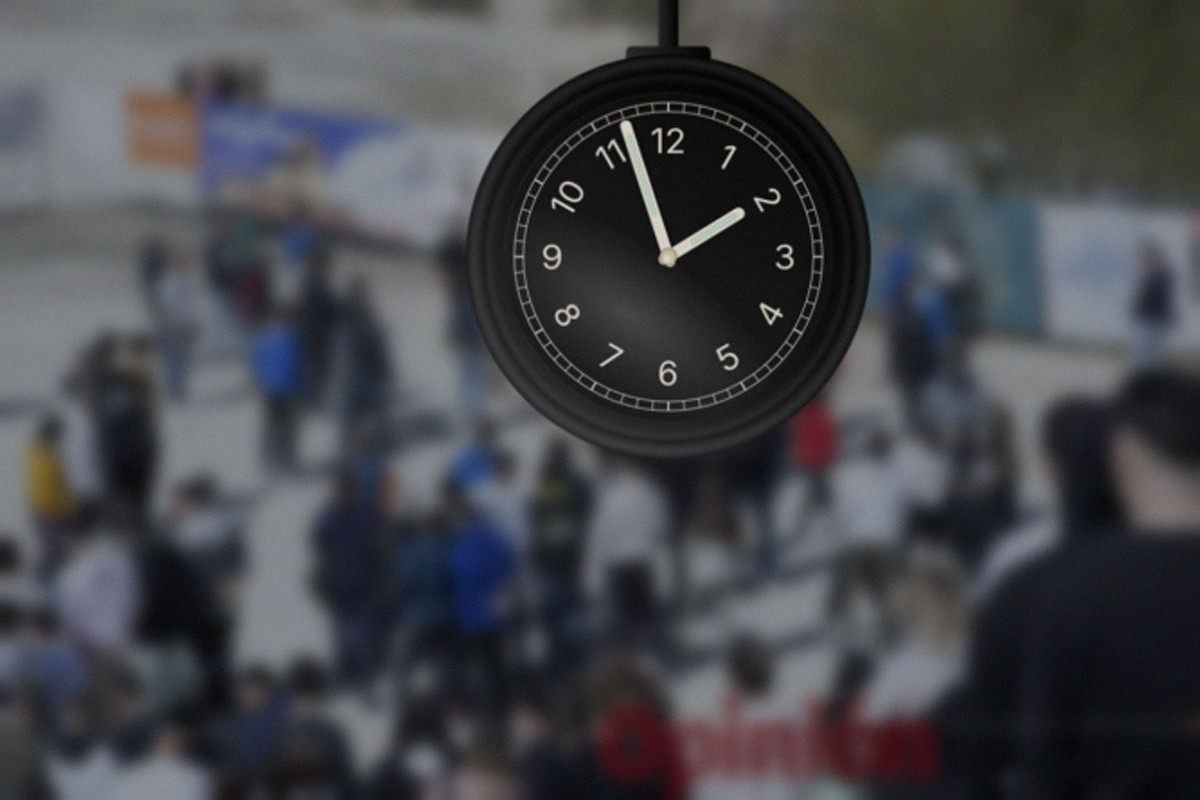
1 h 57 min
